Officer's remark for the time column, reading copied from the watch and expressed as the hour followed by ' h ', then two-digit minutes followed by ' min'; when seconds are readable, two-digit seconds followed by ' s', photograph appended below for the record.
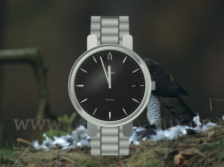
11 h 57 min
